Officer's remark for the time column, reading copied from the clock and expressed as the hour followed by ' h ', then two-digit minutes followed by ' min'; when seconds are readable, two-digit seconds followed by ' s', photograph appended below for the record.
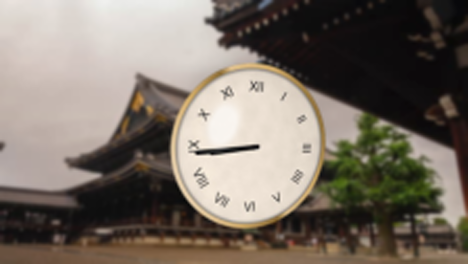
8 h 44 min
